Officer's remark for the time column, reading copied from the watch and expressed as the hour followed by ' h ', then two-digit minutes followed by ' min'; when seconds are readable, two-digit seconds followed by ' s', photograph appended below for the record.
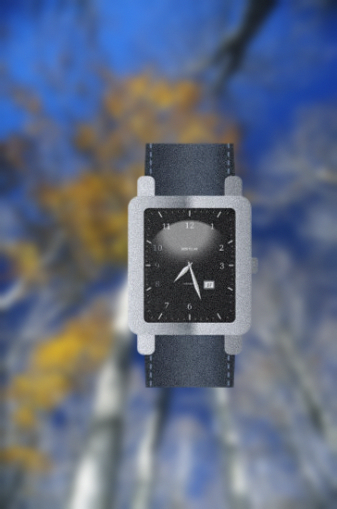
7 h 27 min
